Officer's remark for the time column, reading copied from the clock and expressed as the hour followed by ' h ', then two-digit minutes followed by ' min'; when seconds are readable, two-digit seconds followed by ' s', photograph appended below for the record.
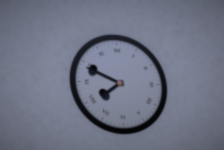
7 h 49 min
